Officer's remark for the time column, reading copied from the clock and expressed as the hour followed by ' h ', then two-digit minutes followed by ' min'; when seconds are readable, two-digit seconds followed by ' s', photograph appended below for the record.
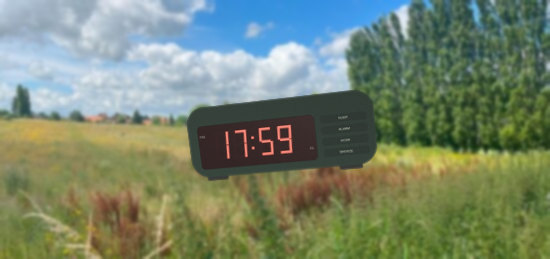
17 h 59 min
